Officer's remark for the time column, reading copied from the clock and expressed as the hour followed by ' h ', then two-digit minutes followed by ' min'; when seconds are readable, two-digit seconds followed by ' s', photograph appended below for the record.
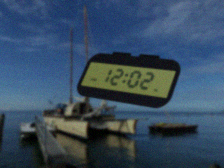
12 h 02 min
